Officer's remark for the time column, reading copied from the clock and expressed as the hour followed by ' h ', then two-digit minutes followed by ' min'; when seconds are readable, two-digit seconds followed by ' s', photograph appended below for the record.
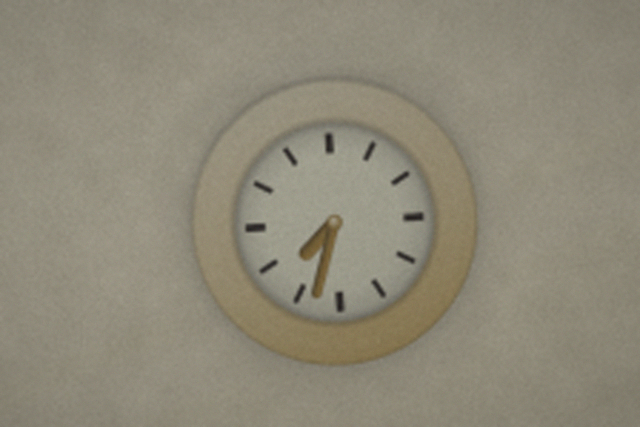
7 h 33 min
